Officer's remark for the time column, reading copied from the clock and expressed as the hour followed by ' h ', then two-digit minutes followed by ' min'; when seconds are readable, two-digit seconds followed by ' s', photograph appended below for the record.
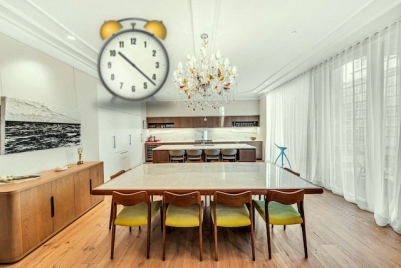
10 h 22 min
